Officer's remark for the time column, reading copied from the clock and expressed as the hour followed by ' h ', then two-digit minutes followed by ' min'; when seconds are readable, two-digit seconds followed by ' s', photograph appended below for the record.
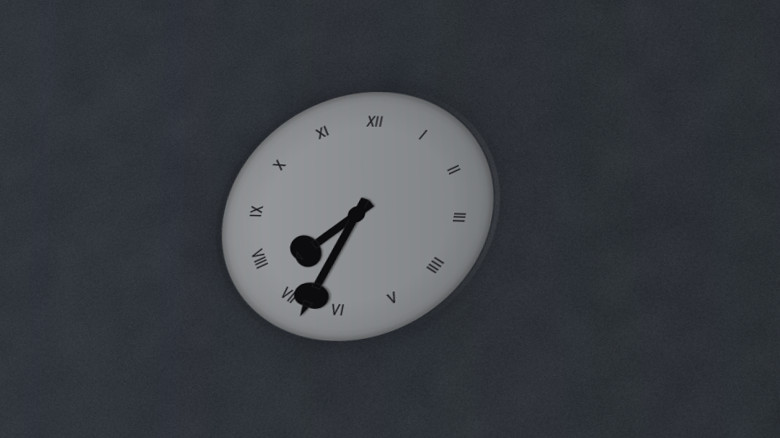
7 h 33 min
